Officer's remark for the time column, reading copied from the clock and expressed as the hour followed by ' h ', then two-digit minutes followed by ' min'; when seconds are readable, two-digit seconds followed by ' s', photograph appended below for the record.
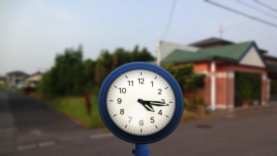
4 h 16 min
